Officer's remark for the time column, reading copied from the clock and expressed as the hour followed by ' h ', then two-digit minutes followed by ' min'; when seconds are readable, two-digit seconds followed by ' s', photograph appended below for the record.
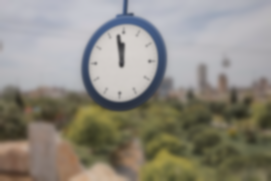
11 h 58 min
